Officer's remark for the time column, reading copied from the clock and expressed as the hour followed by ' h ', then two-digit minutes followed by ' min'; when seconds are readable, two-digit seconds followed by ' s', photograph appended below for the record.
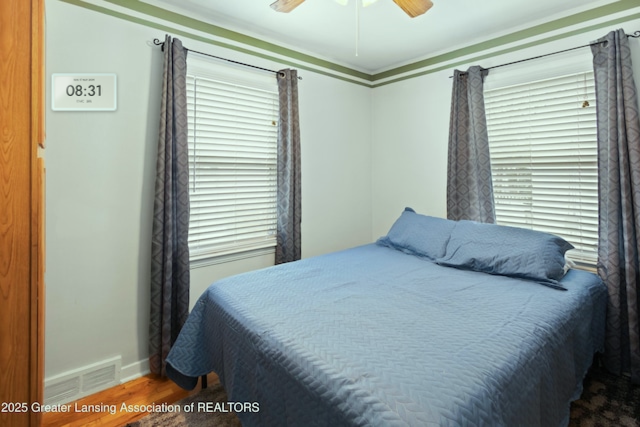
8 h 31 min
